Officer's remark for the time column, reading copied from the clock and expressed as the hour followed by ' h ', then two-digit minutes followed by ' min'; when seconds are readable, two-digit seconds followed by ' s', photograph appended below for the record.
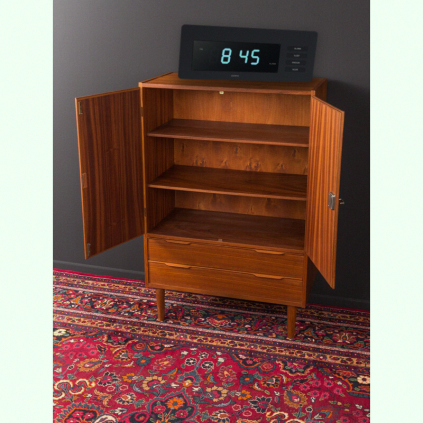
8 h 45 min
